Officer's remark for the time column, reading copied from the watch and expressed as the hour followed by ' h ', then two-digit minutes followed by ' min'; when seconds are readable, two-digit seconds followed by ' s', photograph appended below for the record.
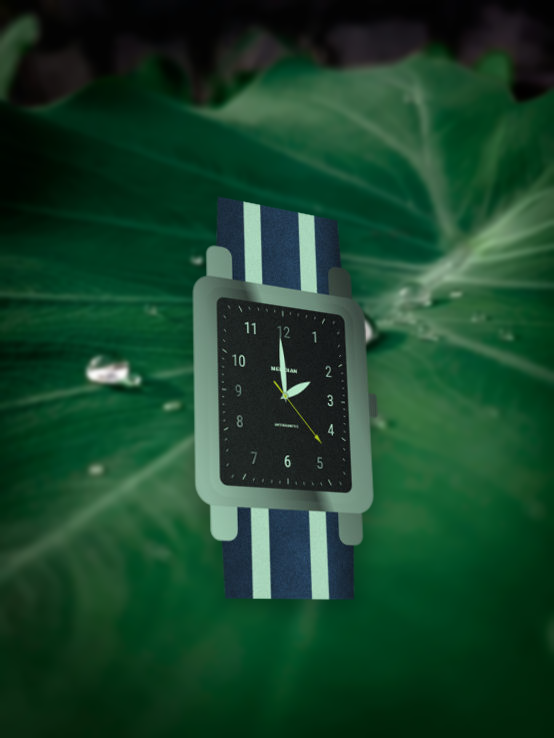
1 h 59 min 23 s
